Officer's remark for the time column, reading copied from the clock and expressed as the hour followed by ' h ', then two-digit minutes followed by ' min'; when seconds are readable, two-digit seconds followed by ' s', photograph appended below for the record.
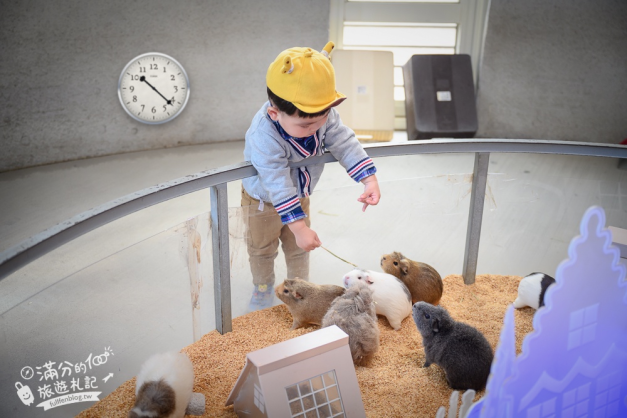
10 h 22 min
